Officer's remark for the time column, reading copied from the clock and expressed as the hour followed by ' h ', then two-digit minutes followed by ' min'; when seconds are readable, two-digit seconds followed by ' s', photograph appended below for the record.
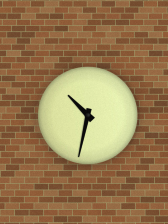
10 h 32 min
